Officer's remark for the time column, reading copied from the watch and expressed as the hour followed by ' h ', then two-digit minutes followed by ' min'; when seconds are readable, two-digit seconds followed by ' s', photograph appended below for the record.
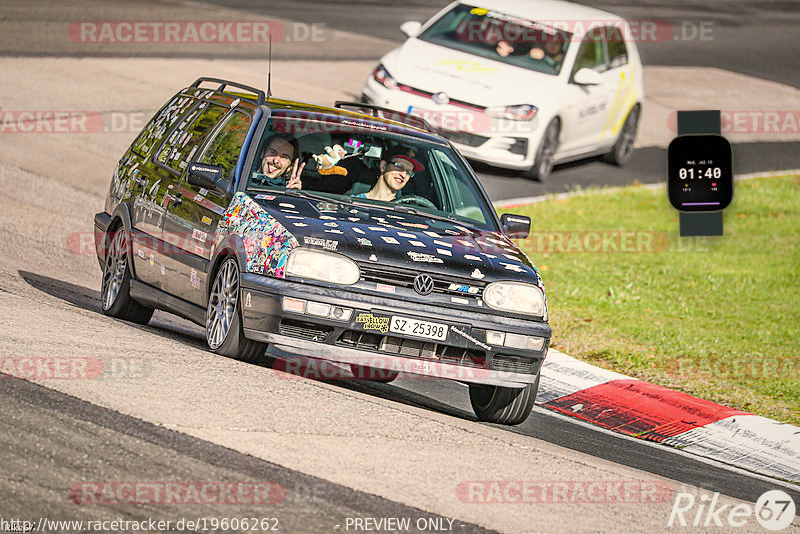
1 h 40 min
